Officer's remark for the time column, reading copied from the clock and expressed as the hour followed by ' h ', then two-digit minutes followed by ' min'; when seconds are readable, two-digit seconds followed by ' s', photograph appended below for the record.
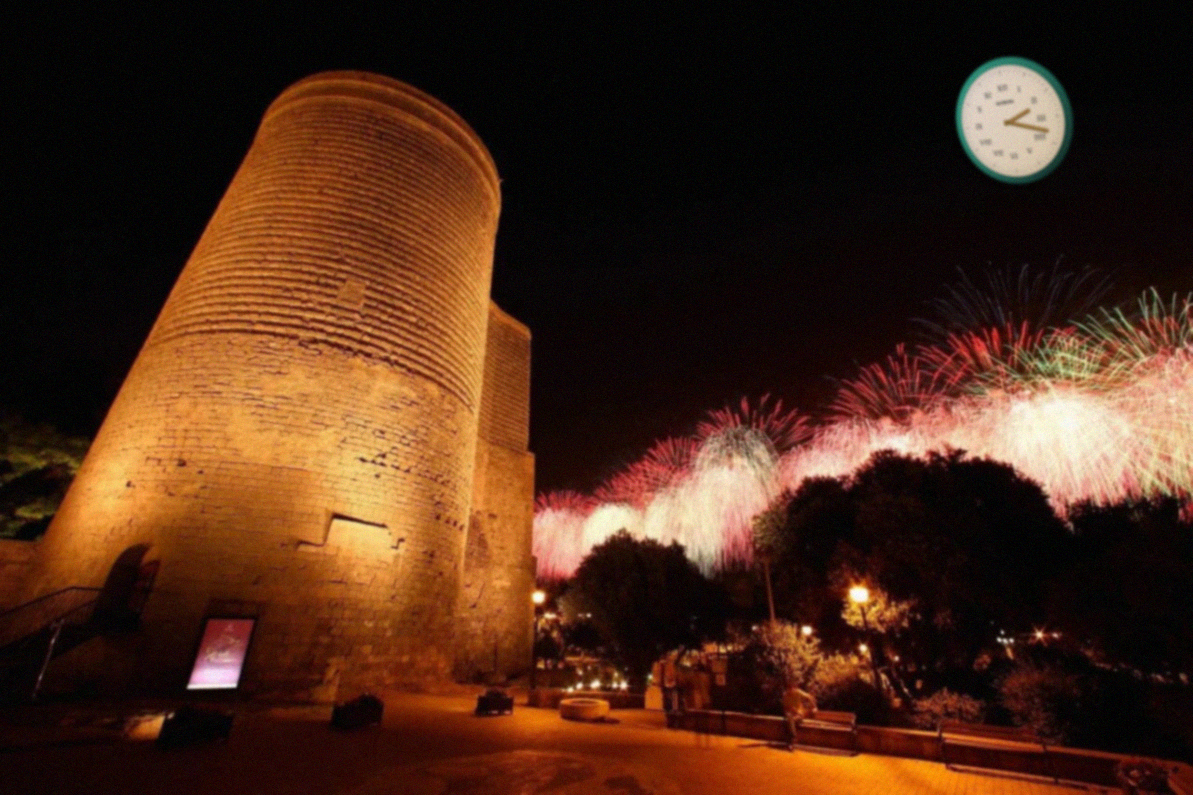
2 h 18 min
